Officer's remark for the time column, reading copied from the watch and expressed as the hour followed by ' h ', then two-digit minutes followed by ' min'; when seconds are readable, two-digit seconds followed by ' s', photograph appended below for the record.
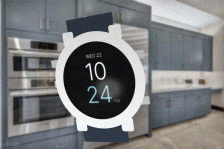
10 h 24 min
